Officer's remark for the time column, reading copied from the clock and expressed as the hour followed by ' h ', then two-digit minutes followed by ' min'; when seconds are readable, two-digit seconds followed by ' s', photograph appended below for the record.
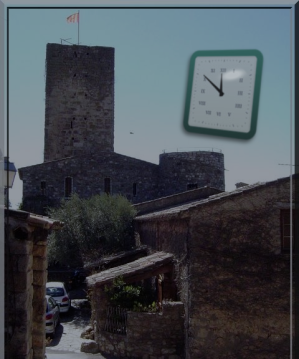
11 h 51 min
